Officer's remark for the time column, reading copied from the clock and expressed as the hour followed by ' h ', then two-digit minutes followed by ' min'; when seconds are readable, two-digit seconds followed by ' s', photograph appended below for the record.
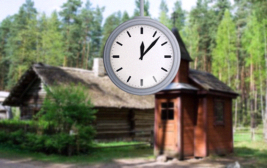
12 h 07 min
